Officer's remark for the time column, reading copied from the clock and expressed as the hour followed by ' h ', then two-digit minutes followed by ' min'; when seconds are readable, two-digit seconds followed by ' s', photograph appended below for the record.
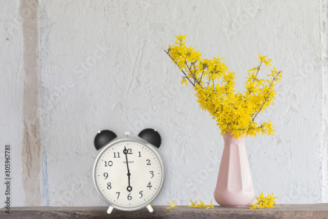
5 h 59 min
